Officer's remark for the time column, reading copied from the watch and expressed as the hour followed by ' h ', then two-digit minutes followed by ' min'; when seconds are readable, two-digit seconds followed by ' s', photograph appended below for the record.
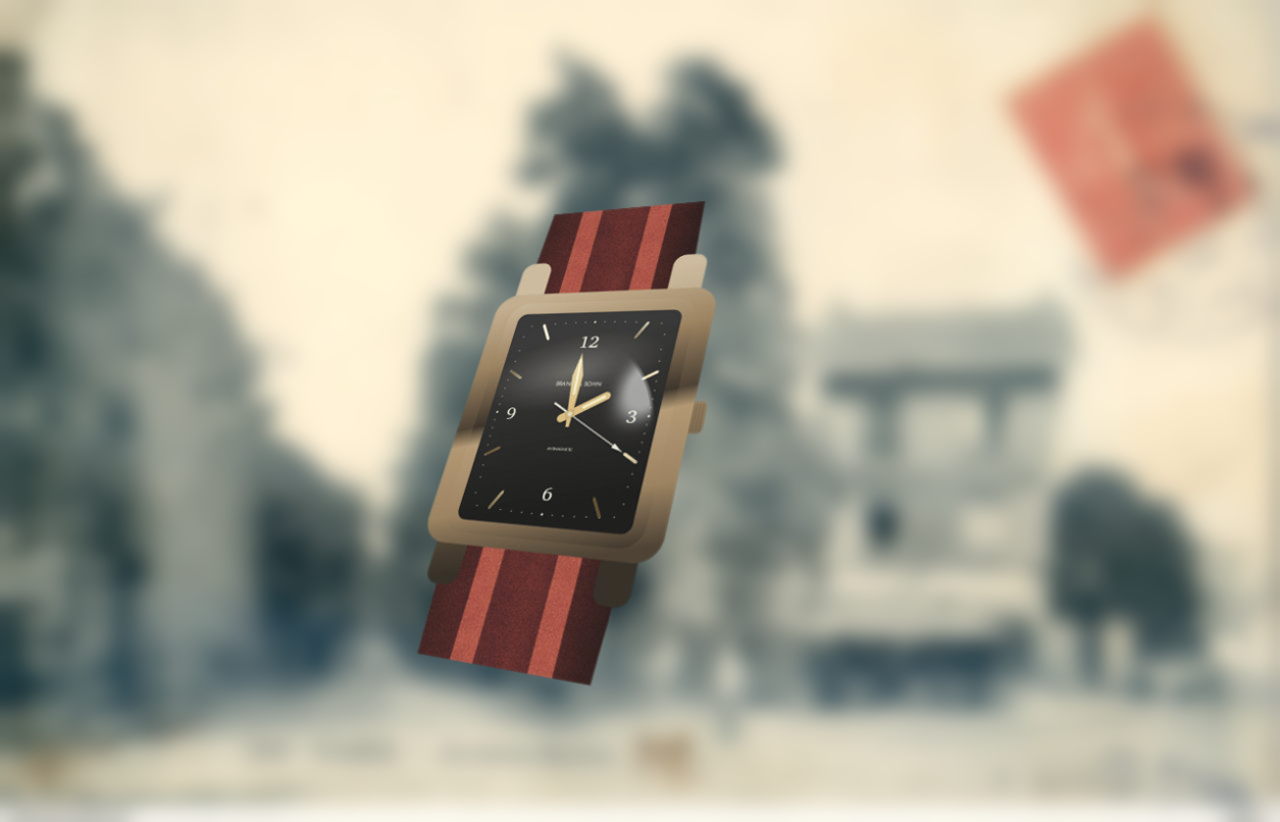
1 h 59 min 20 s
